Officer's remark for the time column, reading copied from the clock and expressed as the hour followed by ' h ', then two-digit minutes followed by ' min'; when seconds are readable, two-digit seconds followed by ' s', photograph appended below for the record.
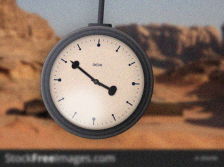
3 h 51 min
